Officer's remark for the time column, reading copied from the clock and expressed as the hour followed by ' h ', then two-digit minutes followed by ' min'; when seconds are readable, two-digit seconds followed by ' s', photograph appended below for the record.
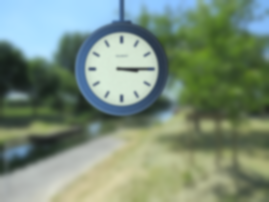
3 h 15 min
